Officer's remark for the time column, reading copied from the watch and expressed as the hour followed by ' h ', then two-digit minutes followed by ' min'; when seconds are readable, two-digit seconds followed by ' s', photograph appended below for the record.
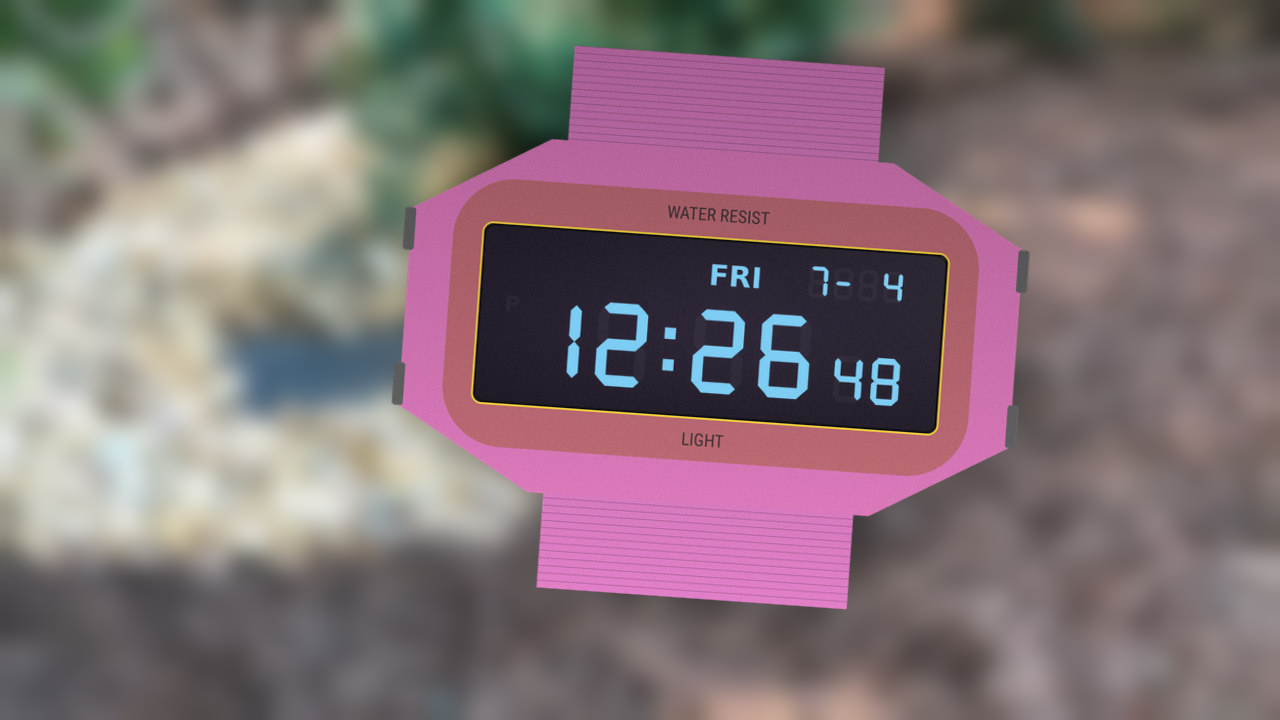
12 h 26 min 48 s
